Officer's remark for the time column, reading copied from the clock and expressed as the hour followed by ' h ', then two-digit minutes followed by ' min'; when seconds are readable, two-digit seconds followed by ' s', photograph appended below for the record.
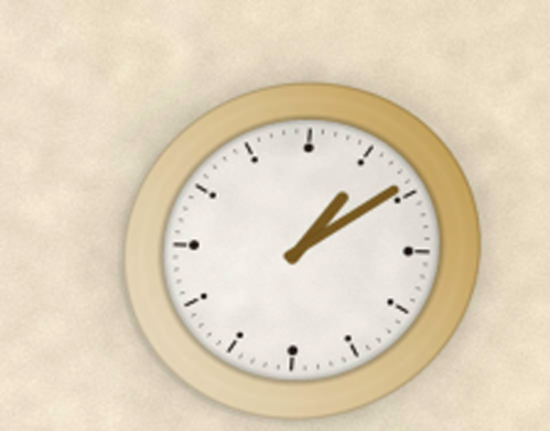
1 h 09 min
